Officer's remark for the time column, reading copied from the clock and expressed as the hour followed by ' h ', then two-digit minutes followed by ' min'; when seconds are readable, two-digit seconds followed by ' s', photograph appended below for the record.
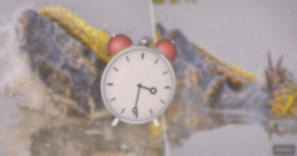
3 h 31 min
